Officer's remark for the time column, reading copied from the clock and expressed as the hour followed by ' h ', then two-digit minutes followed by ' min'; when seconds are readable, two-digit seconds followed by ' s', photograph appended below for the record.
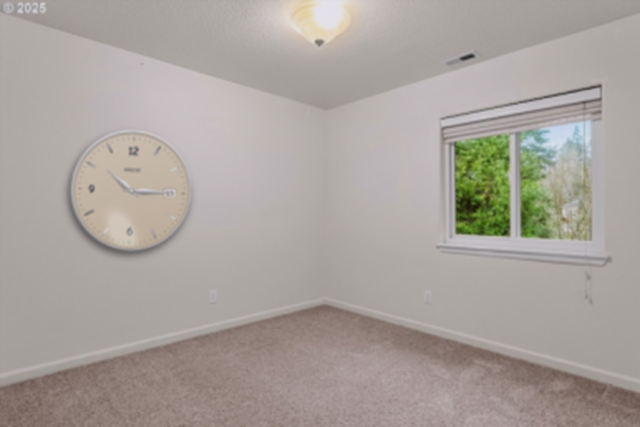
10 h 15 min
